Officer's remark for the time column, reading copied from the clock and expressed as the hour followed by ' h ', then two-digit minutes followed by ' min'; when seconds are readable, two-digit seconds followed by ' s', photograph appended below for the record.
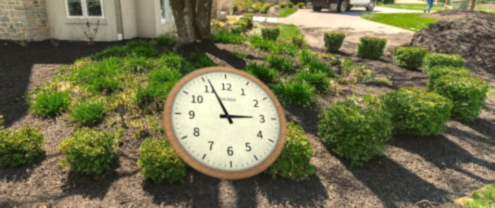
2 h 56 min
